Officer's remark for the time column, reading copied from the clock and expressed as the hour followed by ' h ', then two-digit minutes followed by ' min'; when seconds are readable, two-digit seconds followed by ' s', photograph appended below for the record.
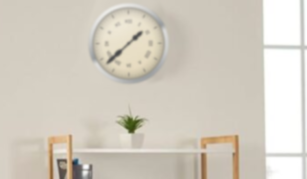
1 h 38 min
